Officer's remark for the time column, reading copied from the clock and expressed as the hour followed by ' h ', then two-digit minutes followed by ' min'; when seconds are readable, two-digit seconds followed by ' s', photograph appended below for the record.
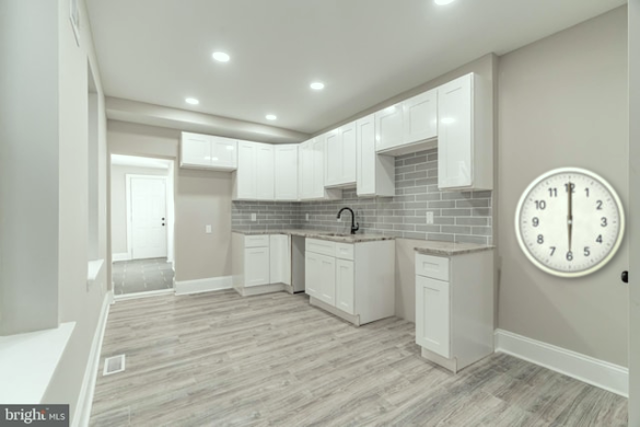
6 h 00 min
